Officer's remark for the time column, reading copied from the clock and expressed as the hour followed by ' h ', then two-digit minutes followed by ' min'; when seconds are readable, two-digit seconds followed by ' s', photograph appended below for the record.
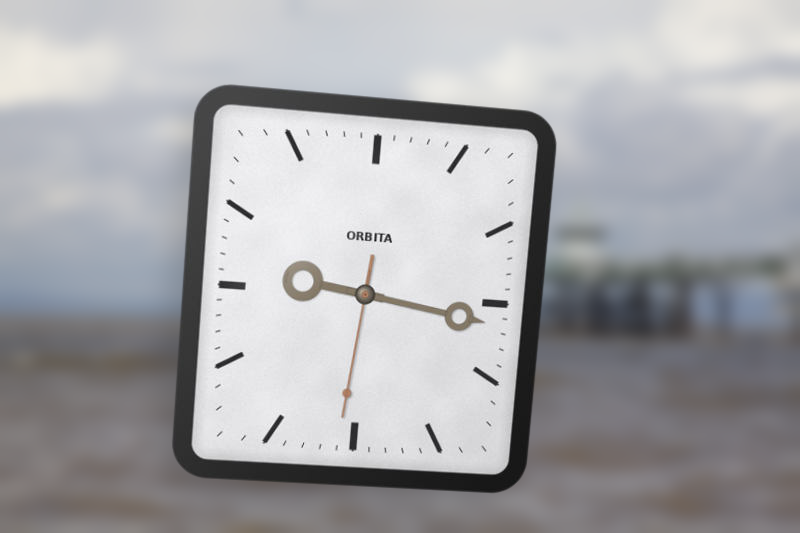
9 h 16 min 31 s
